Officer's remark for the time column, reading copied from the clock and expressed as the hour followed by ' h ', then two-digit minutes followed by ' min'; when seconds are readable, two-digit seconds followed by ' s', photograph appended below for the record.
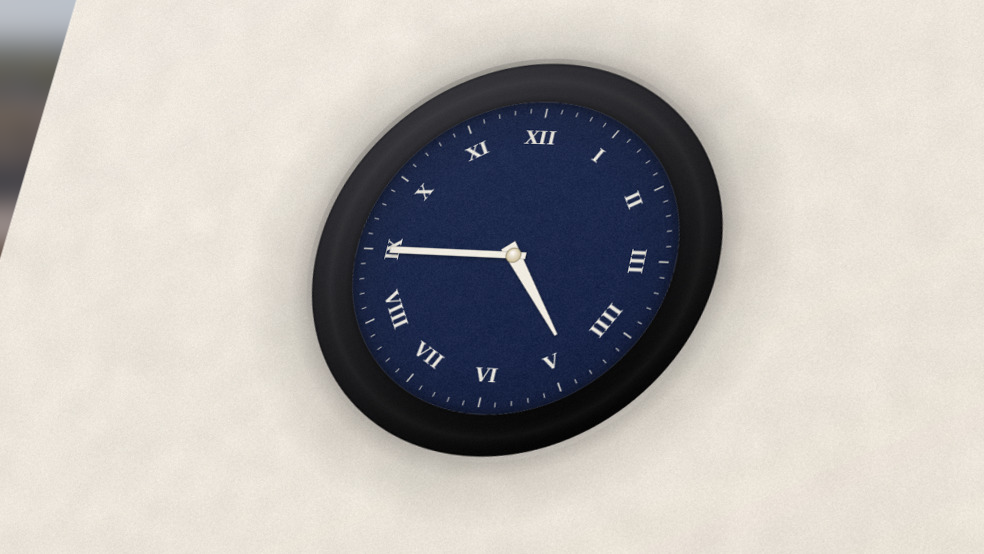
4 h 45 min
